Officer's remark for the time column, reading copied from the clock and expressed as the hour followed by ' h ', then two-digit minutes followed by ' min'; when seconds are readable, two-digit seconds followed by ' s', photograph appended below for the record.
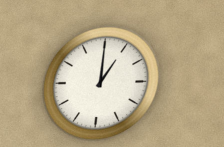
1 h 00 min
